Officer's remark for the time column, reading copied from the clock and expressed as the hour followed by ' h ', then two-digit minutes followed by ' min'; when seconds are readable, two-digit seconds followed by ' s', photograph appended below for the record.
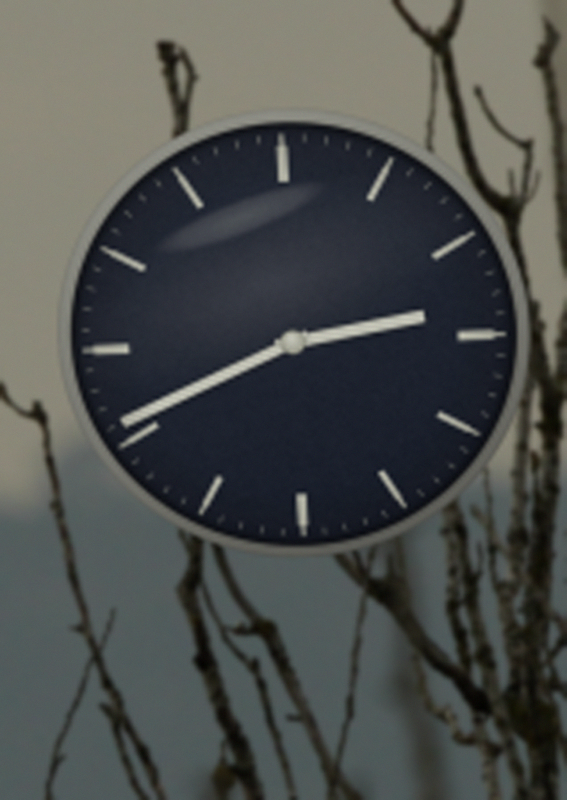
2 h 41 min
